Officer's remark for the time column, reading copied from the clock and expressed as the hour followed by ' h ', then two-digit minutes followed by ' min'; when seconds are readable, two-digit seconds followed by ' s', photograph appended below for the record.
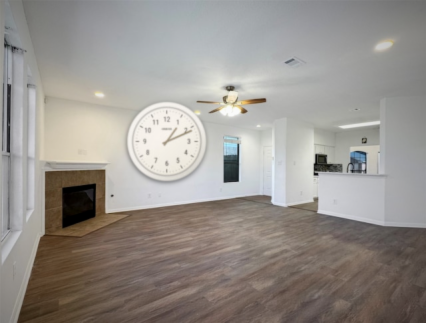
1 h 11 min
